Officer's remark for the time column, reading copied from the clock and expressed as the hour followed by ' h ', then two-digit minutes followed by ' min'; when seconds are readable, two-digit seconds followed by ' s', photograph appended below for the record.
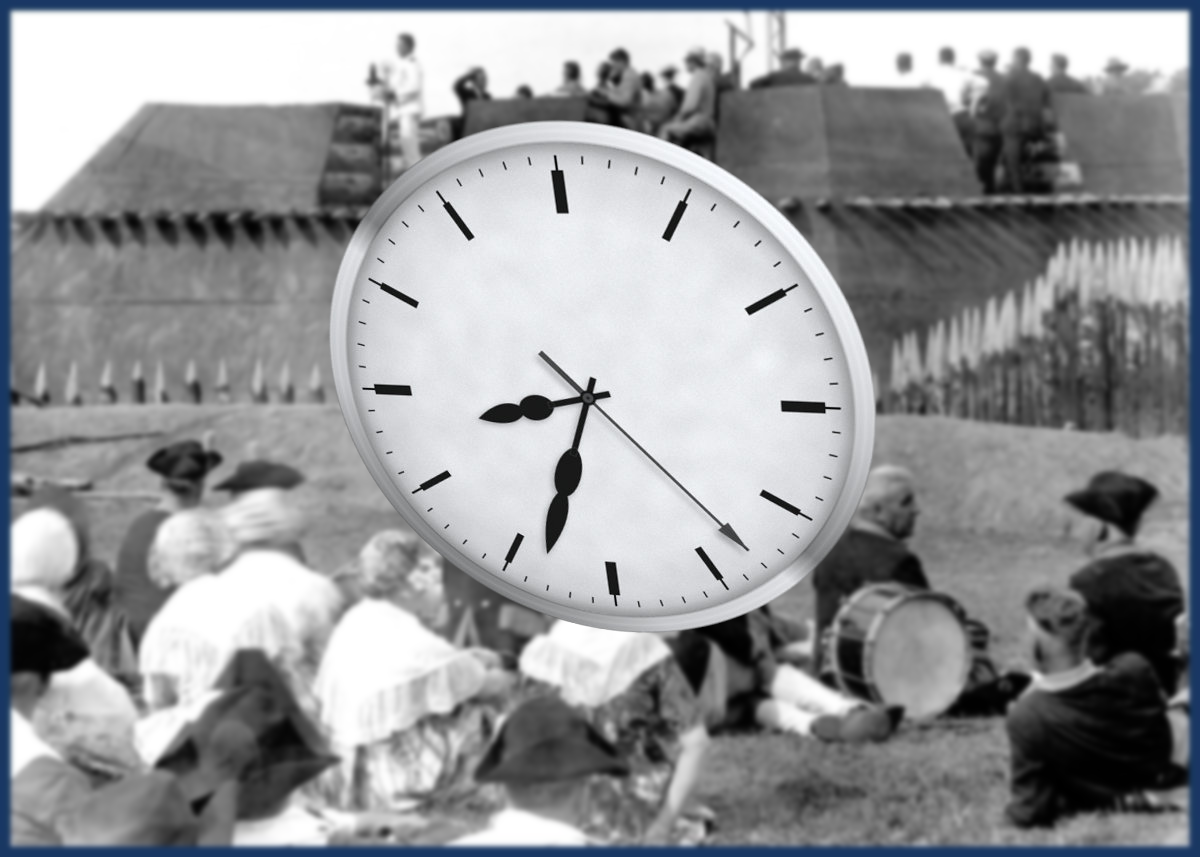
8 h 33 min 23 s
